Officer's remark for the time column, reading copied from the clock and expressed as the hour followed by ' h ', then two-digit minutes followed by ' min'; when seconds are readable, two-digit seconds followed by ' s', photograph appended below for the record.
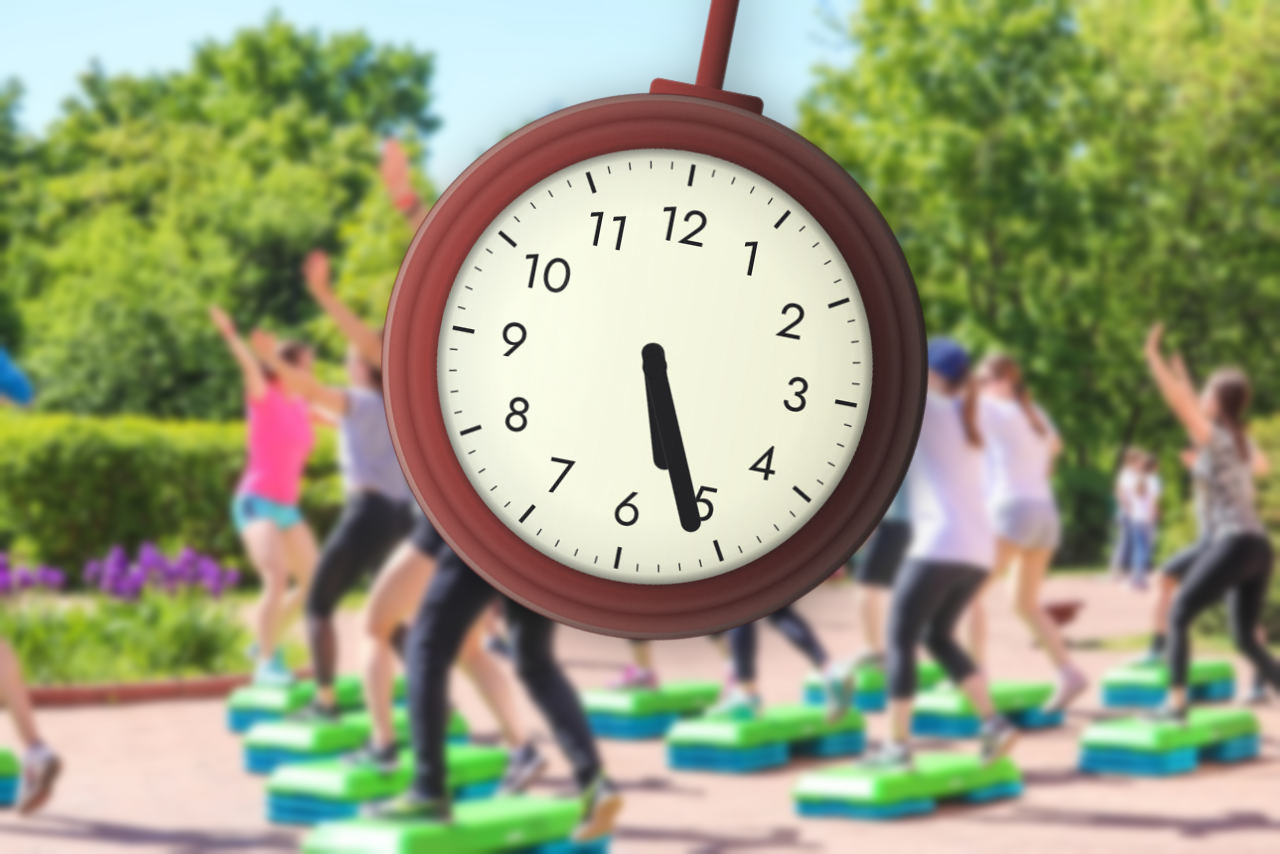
5 h 26 min
